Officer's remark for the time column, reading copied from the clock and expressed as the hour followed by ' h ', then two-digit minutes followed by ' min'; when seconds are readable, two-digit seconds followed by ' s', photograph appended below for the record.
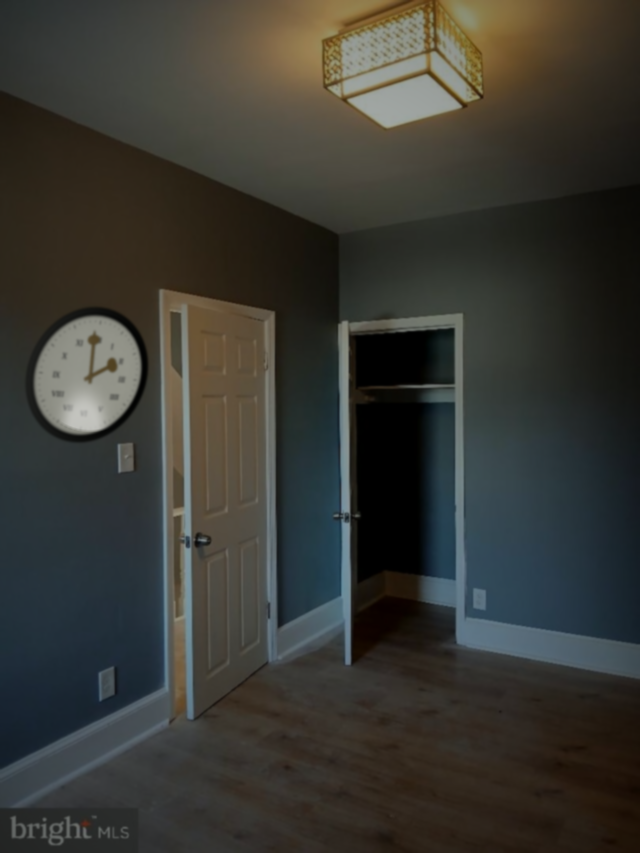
1 h 59 min
